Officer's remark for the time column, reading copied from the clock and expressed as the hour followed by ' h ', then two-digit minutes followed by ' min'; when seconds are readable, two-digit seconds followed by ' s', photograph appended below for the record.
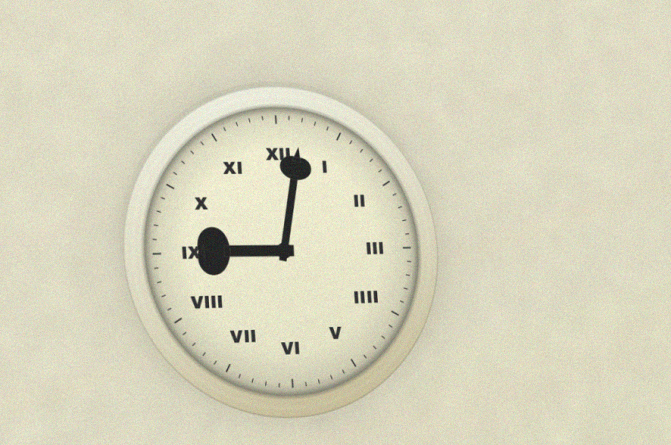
9 h 02 min
